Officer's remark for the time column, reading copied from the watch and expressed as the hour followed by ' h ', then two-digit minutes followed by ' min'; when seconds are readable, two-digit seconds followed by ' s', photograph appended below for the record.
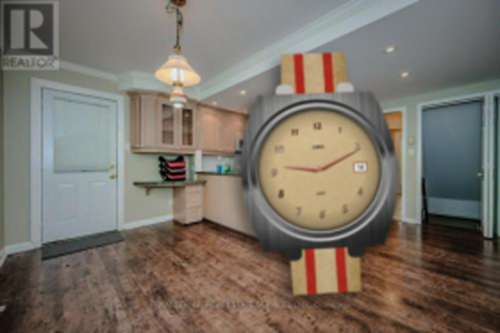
9 h 11 min
